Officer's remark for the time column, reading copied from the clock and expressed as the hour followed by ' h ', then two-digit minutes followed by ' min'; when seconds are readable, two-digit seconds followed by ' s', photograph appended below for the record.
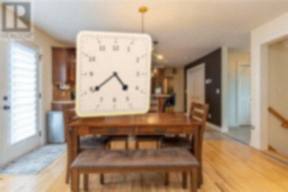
4 h 39 min
